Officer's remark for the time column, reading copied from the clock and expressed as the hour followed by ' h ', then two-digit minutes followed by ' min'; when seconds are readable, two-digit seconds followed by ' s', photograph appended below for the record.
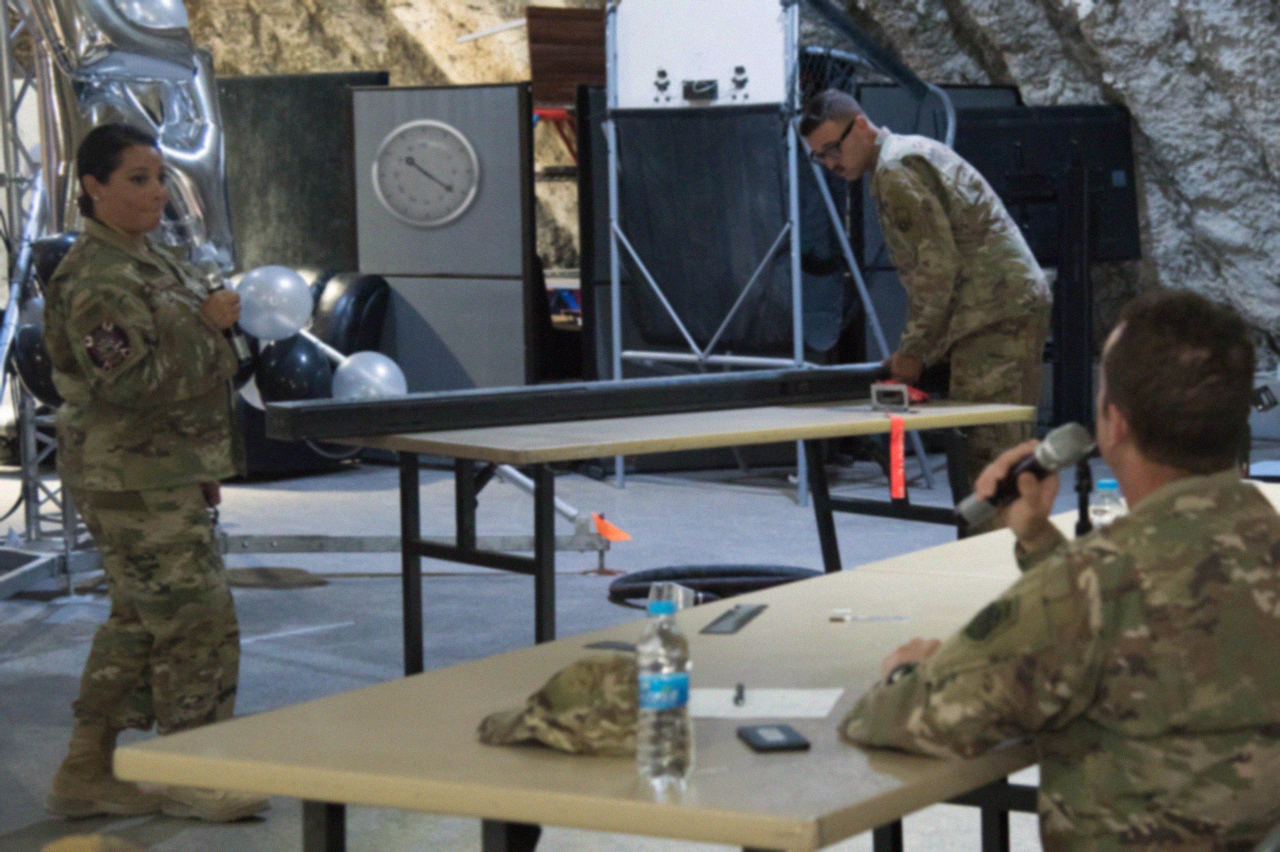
10 h 21 min
